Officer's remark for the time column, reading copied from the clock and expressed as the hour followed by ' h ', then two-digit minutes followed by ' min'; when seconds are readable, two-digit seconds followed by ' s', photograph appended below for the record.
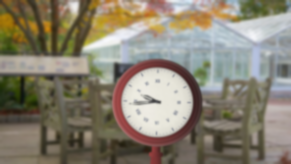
9 h 44 min
